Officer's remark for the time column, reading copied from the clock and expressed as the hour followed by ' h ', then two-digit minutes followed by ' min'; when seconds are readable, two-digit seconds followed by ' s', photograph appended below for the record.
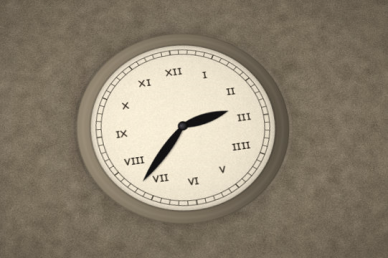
2 h 37 min
